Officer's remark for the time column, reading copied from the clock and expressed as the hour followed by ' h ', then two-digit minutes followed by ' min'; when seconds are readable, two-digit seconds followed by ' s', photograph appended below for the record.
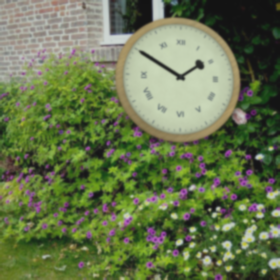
1 h 50 min
